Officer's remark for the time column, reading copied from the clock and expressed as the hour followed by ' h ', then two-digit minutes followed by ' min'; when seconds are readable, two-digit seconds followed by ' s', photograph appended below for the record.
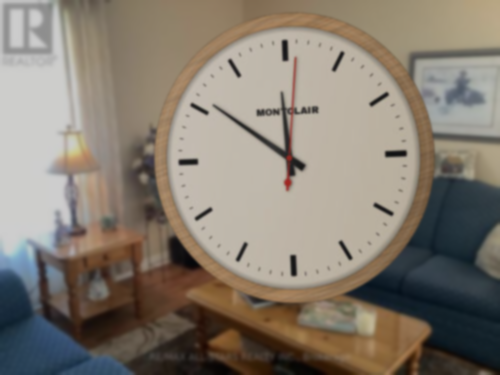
11 h 51 min 01 s
